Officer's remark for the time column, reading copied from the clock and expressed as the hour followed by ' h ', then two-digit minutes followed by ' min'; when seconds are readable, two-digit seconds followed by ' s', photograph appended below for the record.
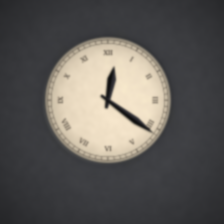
12 h 21 min
